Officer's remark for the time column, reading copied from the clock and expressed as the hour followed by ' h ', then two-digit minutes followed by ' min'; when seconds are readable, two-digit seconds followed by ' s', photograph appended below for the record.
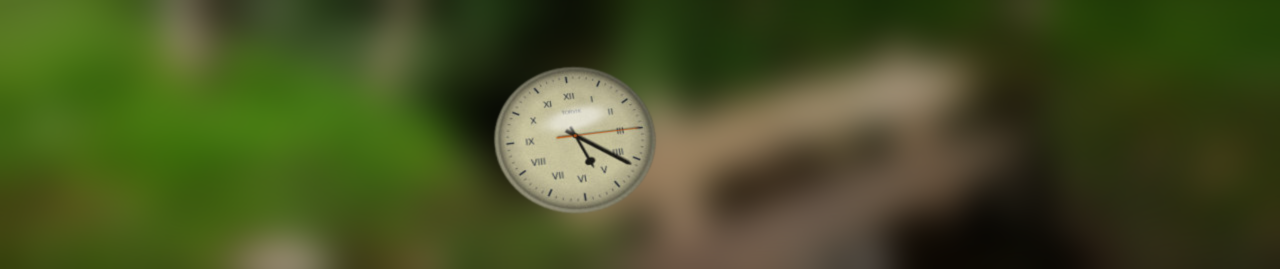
5 h 21 min 15 s
